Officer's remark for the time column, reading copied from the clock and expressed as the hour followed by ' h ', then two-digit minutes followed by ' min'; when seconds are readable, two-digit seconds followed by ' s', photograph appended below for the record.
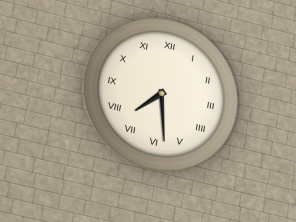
7 h 28 min
